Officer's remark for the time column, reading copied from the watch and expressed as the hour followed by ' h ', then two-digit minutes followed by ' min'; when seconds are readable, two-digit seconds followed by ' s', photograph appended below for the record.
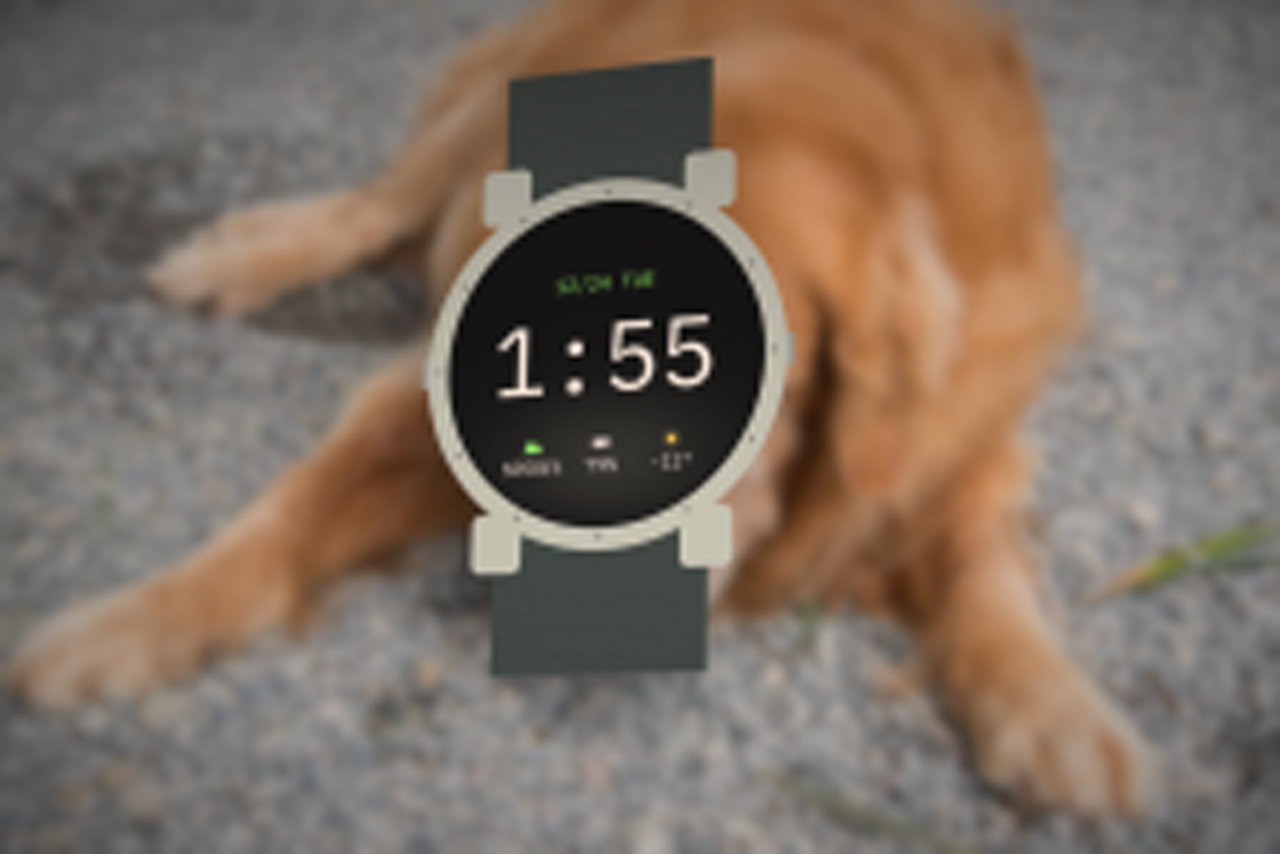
1 h 55 min
